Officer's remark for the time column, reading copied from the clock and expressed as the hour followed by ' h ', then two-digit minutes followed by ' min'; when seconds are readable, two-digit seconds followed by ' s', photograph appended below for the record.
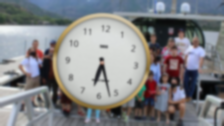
6 h 27 min
